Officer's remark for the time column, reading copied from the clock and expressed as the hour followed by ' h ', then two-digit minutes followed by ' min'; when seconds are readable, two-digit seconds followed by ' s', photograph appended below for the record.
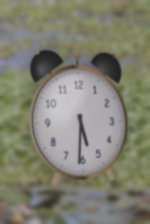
5 h 31 min
